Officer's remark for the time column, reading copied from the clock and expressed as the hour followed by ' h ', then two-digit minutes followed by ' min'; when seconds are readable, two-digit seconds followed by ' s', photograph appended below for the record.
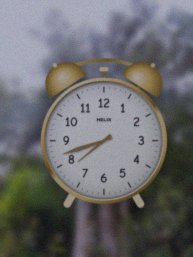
7 h 42 min
